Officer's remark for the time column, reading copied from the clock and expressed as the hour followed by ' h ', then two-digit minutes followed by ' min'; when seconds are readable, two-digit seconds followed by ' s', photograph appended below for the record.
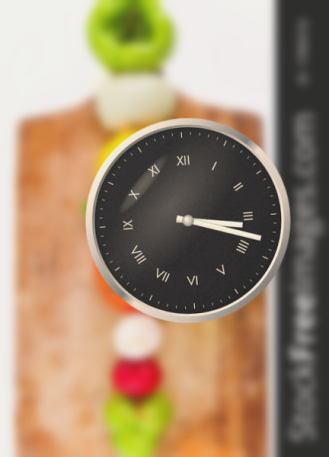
3 h 18 min
